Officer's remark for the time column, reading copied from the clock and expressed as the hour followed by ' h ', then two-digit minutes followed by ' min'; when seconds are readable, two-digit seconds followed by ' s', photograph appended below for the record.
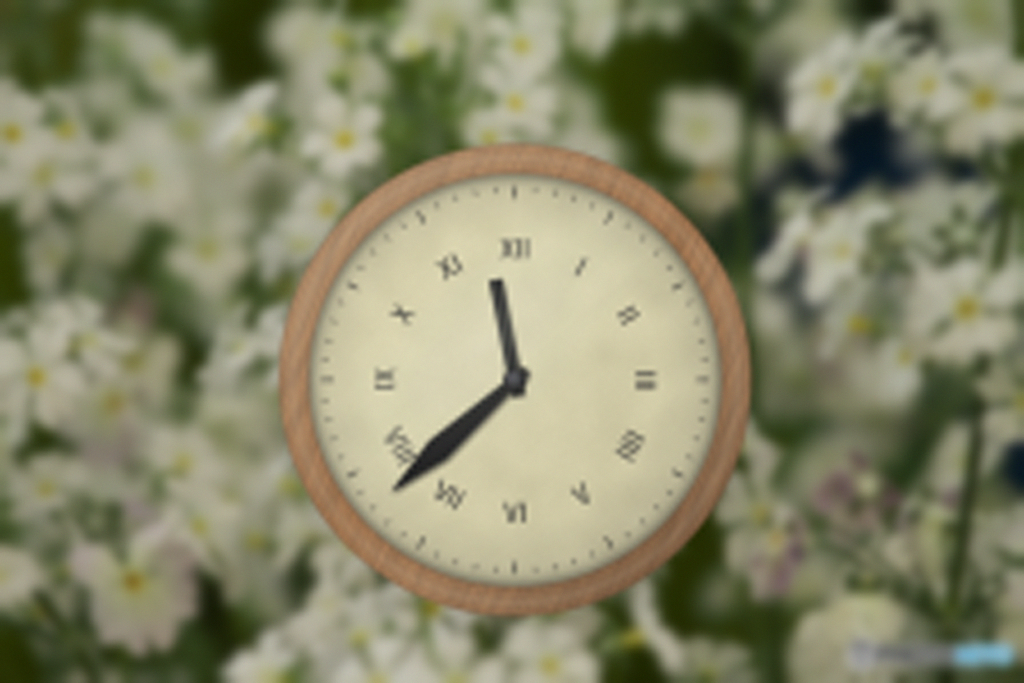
11 h 38 min
